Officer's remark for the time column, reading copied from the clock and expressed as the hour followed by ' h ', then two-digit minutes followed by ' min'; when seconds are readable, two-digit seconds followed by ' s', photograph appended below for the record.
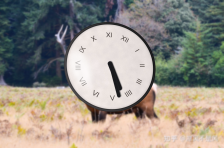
4 h 23 min
